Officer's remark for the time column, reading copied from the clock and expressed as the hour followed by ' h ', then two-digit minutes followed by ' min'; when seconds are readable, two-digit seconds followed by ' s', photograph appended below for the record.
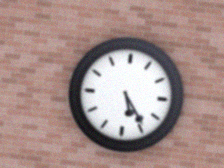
5 h 24 min
